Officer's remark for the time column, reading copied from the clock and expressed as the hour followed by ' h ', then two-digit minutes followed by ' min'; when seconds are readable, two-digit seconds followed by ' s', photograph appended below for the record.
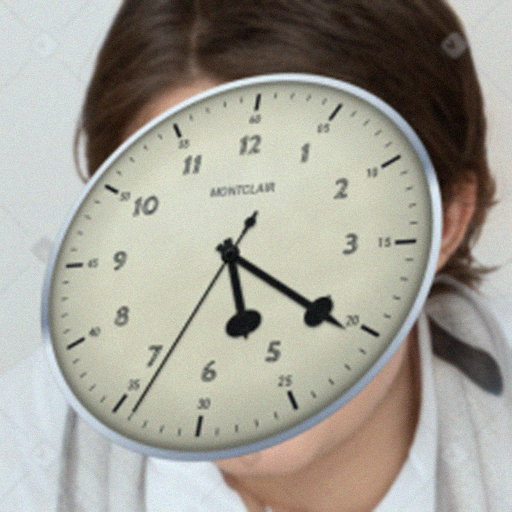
5 h 20 min 34 s
